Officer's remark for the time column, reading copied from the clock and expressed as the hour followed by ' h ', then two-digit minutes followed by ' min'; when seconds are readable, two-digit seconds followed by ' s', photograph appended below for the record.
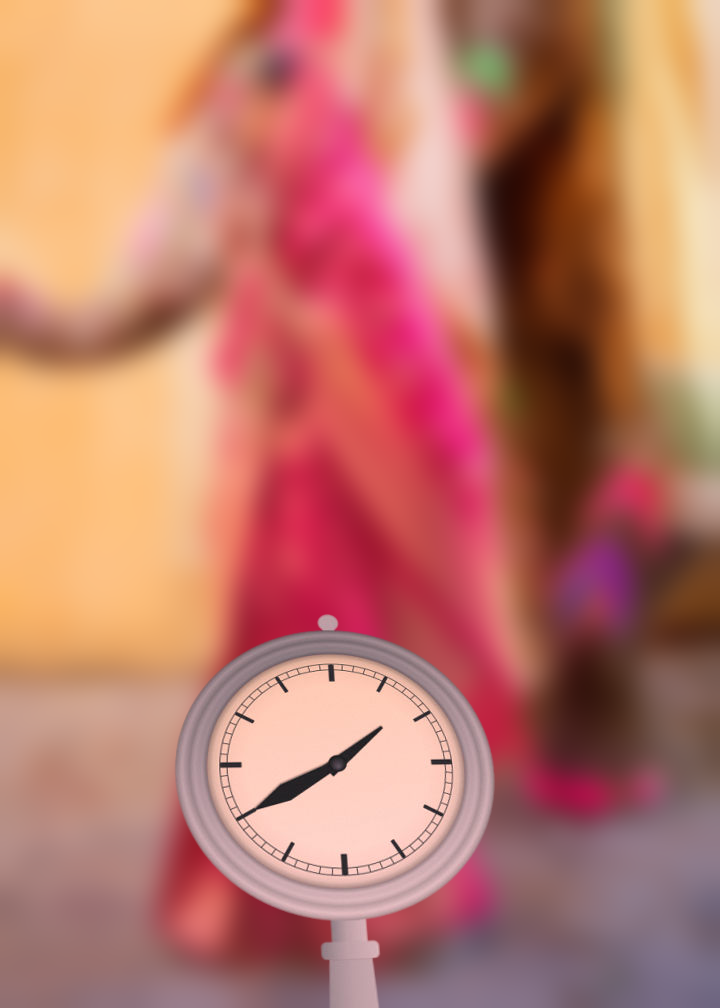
1 h 40 min
